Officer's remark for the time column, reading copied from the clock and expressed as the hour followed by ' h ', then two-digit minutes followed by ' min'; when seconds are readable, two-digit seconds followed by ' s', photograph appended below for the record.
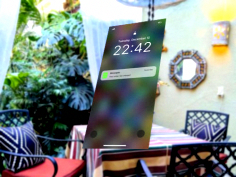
22 h 42 min
